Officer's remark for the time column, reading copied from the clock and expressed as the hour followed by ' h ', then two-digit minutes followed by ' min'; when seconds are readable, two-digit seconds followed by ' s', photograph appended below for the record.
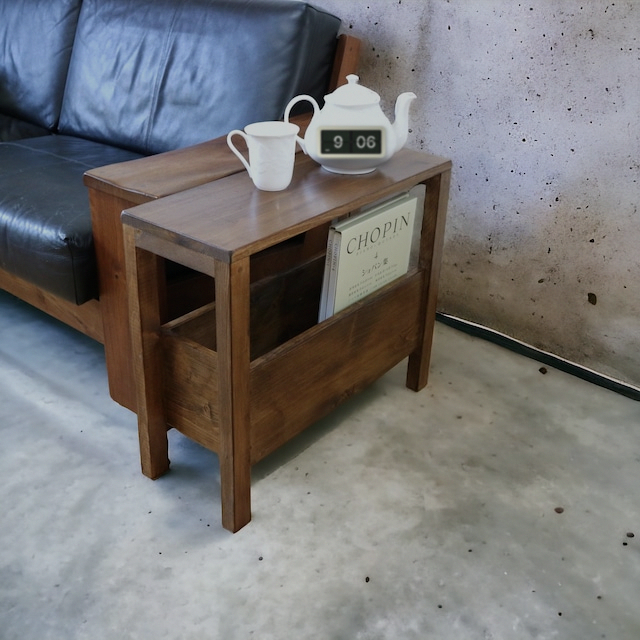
9 h 06 min
